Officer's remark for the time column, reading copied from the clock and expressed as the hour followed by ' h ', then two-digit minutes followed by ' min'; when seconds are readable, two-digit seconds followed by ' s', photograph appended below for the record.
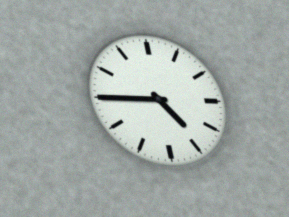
4 h 45 min
